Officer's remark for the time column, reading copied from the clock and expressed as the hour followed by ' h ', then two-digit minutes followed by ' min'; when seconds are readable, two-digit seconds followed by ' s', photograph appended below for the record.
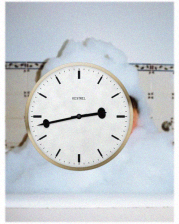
2 h 43 min
